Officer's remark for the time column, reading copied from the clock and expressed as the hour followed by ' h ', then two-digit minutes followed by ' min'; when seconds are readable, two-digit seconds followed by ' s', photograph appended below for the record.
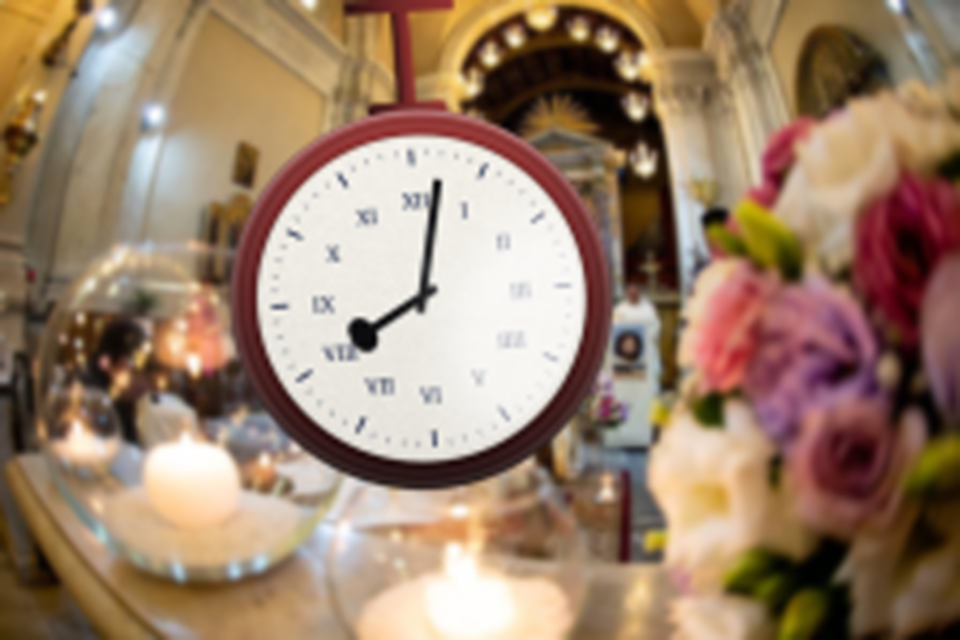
8 h 02 min
